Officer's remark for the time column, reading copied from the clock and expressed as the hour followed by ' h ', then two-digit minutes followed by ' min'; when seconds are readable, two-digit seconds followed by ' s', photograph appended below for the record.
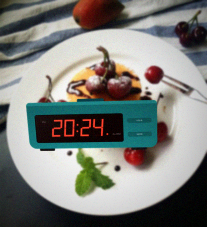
20 h 24 min
